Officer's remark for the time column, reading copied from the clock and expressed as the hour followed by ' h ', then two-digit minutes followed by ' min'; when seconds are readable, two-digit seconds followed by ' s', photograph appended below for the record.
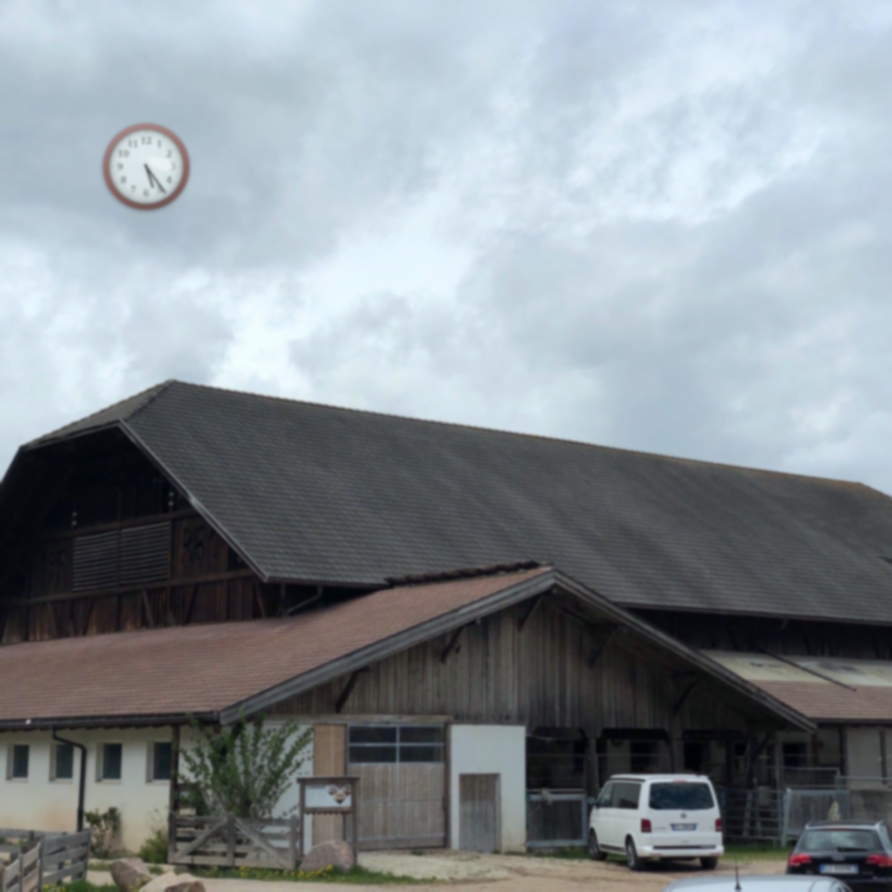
5 h 24 min
